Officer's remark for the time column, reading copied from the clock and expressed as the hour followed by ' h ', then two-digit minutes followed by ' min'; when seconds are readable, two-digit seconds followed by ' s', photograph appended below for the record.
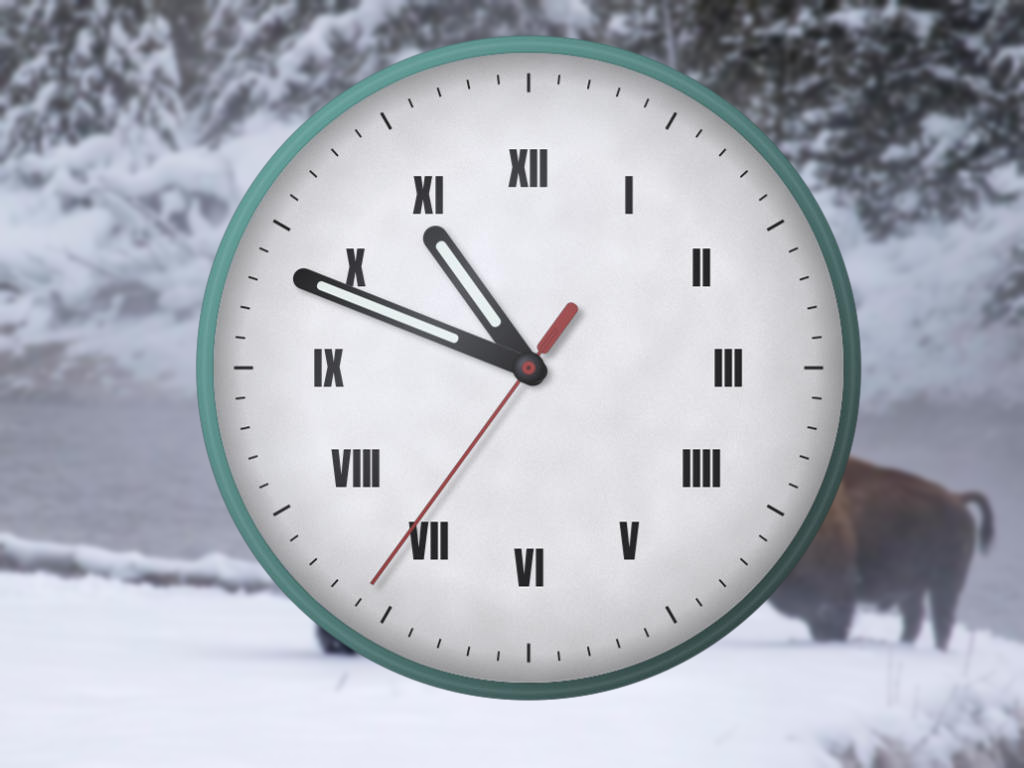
10 h 48 min 36 s
